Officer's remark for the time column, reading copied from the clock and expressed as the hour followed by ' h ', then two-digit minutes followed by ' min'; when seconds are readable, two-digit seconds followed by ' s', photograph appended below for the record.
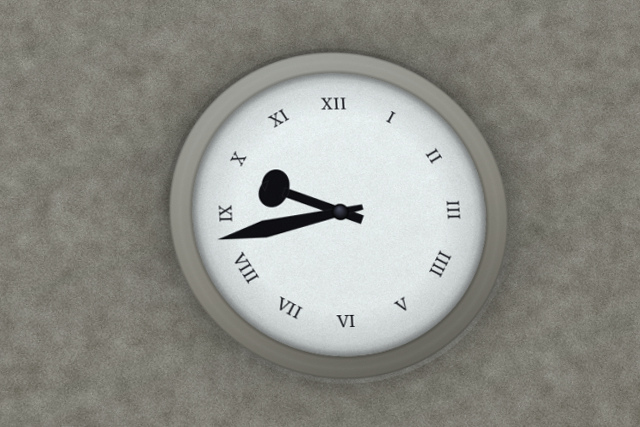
9 h 43 min
